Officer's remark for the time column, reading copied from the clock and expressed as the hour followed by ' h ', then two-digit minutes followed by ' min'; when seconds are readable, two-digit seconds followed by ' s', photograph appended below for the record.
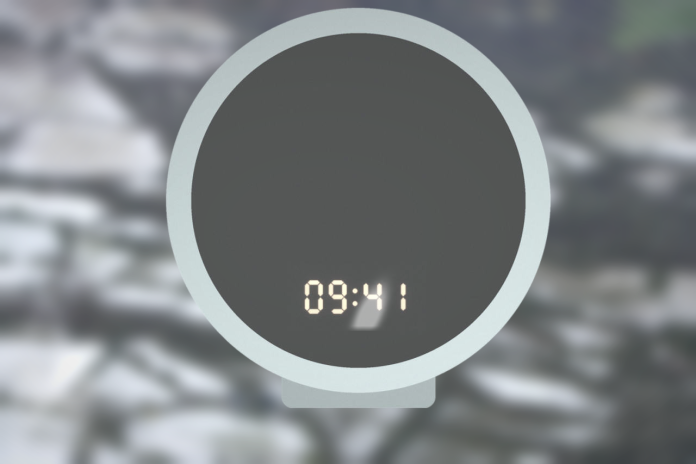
9 h 41 min
